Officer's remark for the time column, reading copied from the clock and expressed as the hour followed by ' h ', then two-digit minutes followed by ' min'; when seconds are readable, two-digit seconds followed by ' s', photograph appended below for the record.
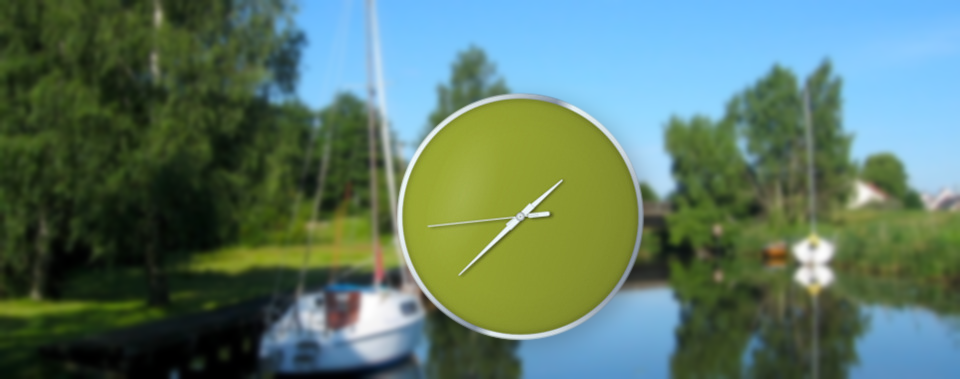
1 h 37 min 44 s
